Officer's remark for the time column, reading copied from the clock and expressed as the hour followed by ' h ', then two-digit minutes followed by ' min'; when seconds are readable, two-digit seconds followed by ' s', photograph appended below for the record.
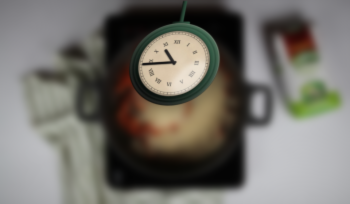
10 h 44 min
